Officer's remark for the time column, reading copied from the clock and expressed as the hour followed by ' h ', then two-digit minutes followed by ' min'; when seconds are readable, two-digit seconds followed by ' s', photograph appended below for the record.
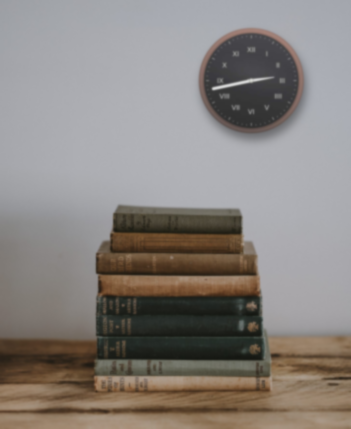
2 h 43 min
